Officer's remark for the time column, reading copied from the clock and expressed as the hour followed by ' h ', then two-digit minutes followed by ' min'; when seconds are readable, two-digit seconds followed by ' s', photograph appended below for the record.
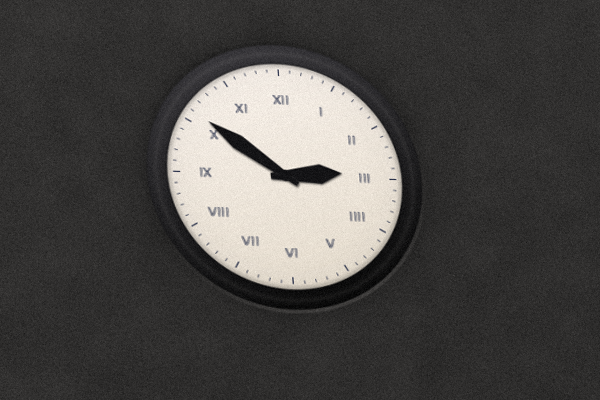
2 h 51 min
